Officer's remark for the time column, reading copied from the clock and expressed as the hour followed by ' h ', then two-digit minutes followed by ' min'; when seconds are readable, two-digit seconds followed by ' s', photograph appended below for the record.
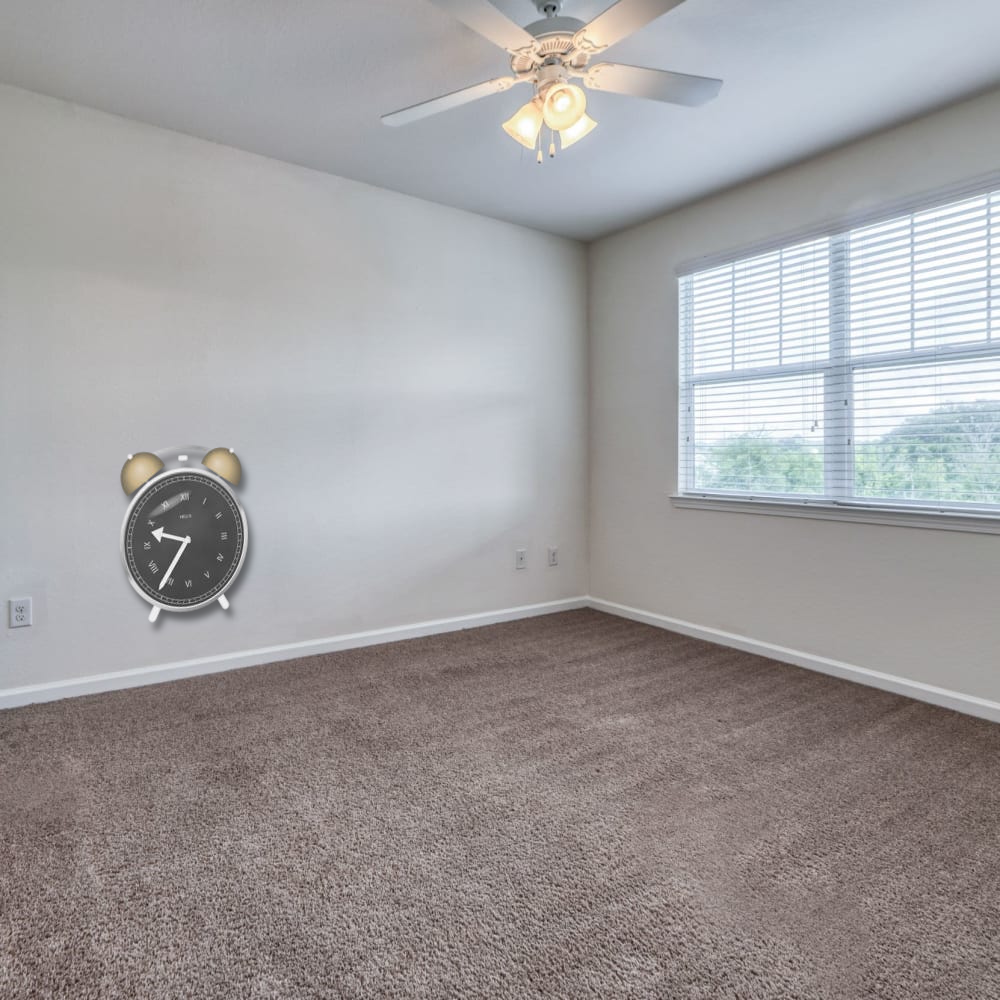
9 h 36 min
